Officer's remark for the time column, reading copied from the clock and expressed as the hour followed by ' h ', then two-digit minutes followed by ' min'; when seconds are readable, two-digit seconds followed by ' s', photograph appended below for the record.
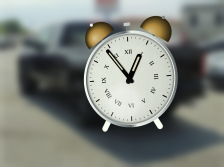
12 h 54 min
